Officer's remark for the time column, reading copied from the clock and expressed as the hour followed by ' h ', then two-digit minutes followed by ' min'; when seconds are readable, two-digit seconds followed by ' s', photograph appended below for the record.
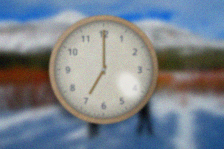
7 h 00 min
